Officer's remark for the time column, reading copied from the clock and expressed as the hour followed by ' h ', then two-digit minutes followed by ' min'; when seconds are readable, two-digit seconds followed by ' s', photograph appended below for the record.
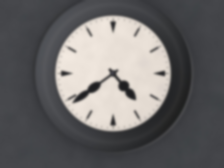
4 h 39 min
